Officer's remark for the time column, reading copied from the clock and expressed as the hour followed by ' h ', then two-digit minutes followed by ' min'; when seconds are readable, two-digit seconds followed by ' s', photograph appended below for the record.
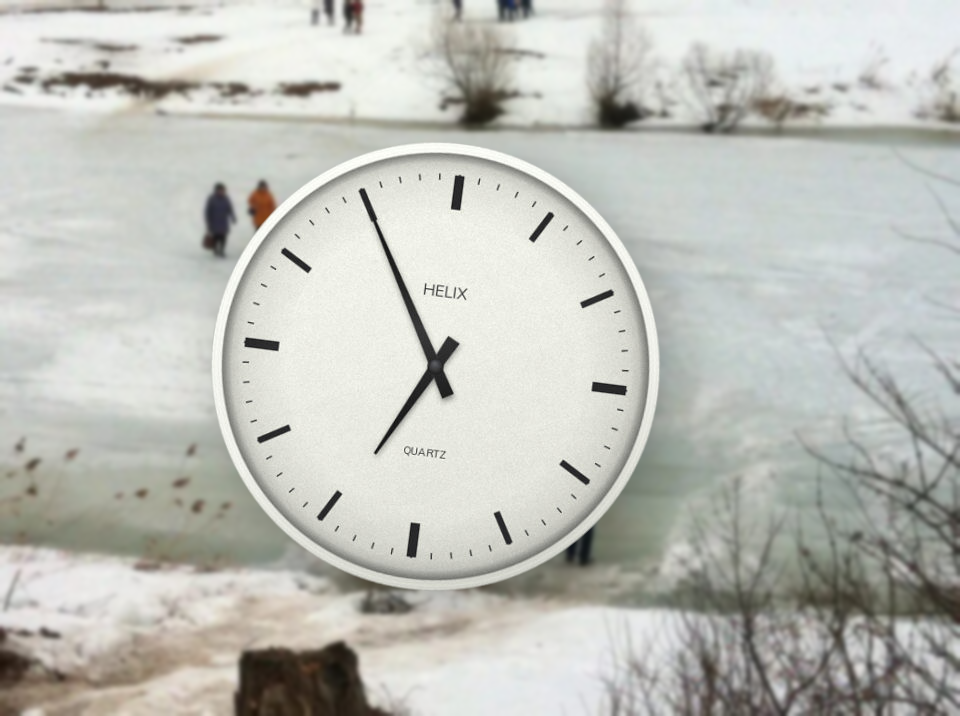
6 h 55 min
